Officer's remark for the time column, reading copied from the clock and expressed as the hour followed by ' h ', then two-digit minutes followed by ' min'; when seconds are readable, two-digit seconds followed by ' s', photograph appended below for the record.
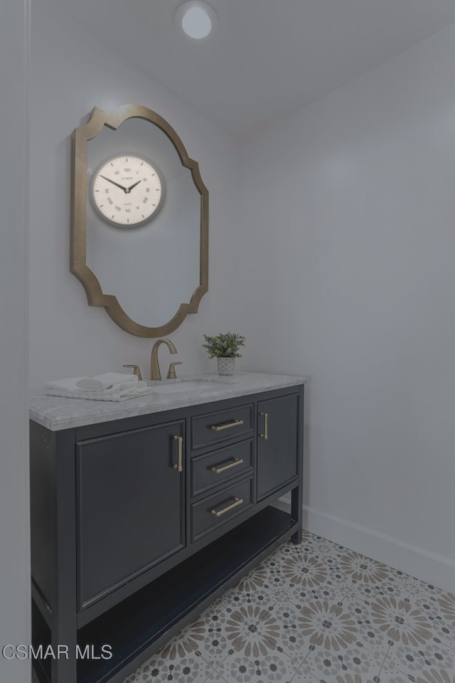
1 h 50 min
